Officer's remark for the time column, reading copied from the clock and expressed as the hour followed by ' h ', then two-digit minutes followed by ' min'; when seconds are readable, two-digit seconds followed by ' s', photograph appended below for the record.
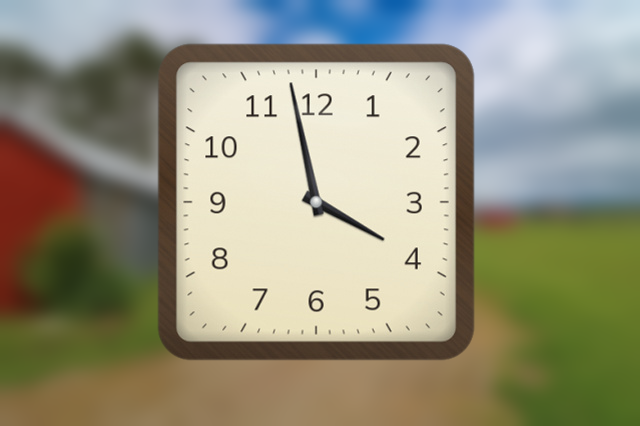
3 h 58 min
